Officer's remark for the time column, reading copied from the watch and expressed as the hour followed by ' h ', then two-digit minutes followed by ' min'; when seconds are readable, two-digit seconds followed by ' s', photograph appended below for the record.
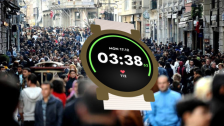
3 h 38 min
